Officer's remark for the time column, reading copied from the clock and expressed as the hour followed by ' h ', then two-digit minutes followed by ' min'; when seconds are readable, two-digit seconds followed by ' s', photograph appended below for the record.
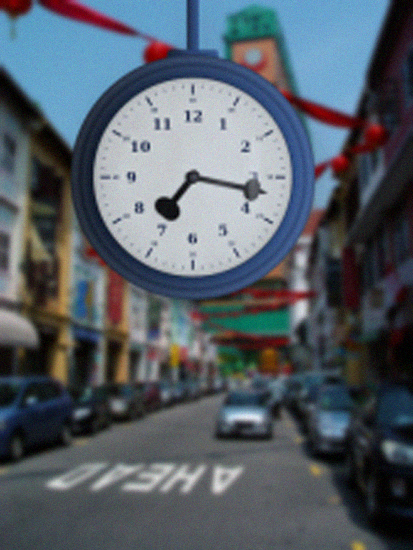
7 h 17 min
